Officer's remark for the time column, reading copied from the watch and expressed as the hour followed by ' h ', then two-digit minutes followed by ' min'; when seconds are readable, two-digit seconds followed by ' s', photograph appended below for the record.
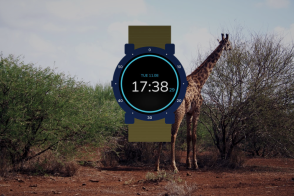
17 h 38 min
